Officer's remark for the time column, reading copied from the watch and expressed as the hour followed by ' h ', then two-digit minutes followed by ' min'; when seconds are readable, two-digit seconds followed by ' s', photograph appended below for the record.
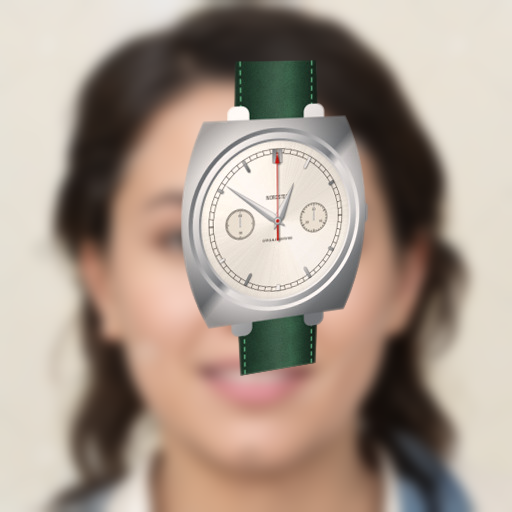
12 h 51 min
